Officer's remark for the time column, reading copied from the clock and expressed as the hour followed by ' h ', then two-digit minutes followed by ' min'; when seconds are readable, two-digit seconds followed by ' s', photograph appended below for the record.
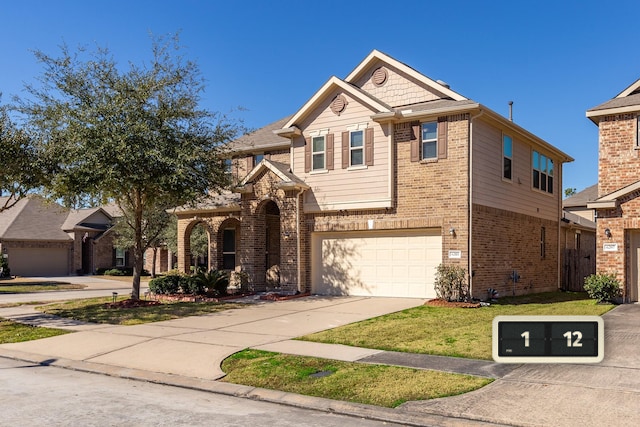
1 h 12 min
